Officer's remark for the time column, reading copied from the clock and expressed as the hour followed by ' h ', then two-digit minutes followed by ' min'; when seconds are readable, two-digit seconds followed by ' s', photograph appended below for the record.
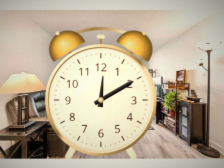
12 h 10 min
